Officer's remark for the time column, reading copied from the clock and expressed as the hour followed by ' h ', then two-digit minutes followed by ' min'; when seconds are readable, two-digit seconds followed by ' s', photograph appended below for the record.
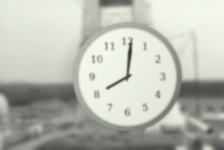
8 h 01 min
